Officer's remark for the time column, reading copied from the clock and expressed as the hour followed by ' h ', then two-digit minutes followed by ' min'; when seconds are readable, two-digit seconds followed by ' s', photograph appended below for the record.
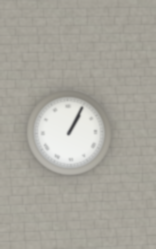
1 h 05 min
